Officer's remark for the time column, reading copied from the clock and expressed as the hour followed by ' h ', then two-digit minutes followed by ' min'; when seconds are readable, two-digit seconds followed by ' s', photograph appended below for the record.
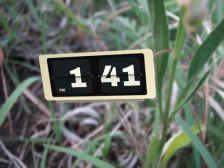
1 h 41 min
